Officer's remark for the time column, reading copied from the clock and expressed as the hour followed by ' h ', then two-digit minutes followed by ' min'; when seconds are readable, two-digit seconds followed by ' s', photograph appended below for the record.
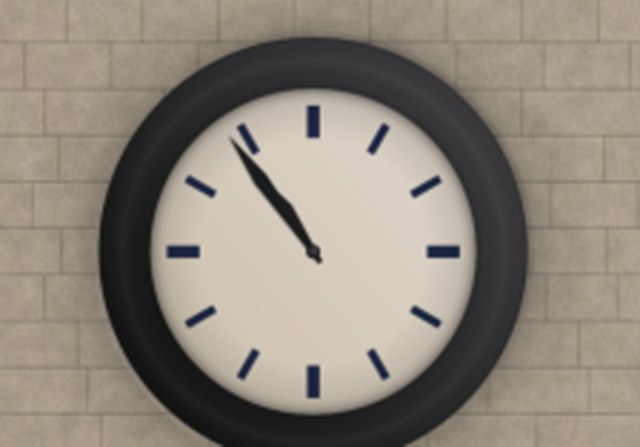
10 h 54 min
